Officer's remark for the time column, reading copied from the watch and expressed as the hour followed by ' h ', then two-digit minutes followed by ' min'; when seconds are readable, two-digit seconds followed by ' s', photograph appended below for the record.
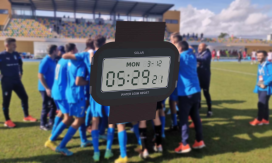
5 h 29 min 21 s
